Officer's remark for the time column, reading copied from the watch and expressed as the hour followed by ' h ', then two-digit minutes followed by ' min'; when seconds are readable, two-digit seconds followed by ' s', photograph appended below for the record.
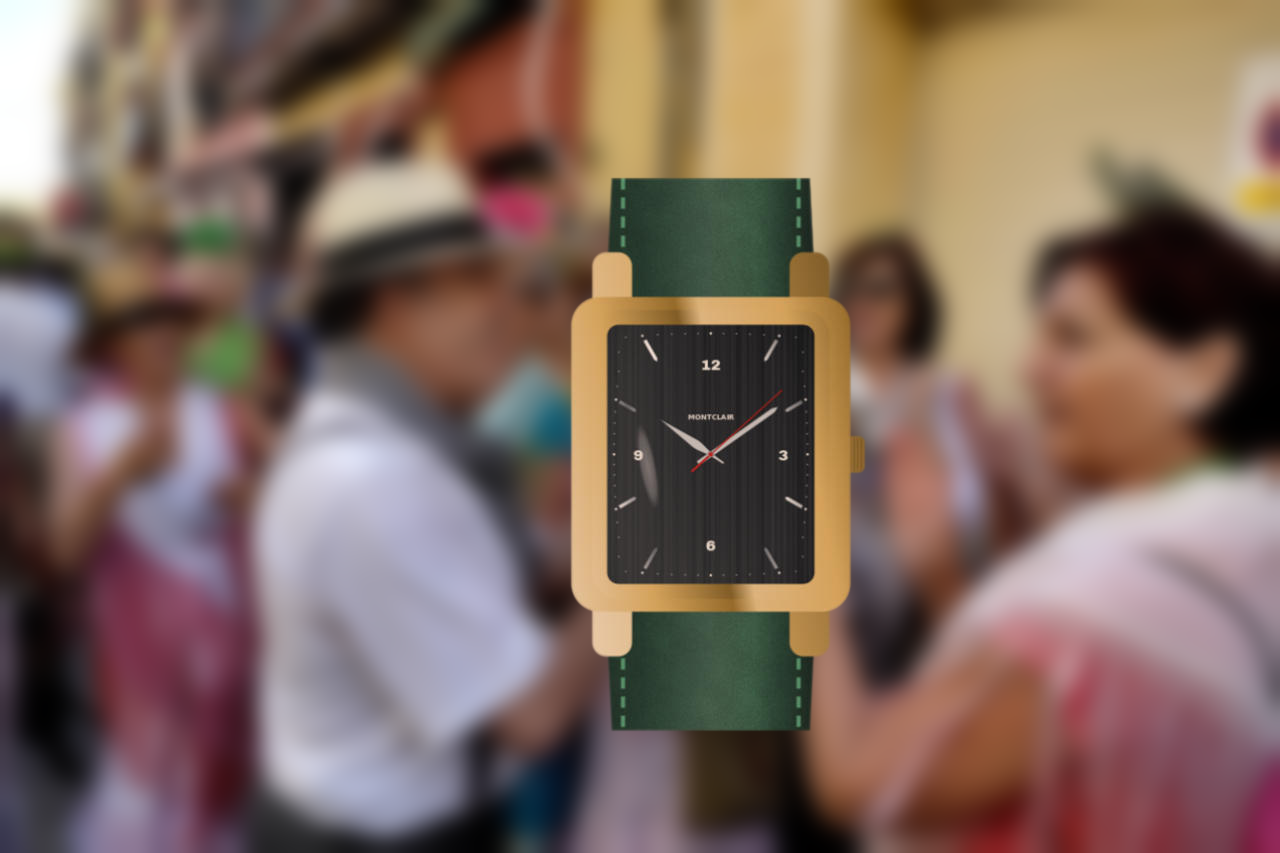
10 h 09 min 08 s
